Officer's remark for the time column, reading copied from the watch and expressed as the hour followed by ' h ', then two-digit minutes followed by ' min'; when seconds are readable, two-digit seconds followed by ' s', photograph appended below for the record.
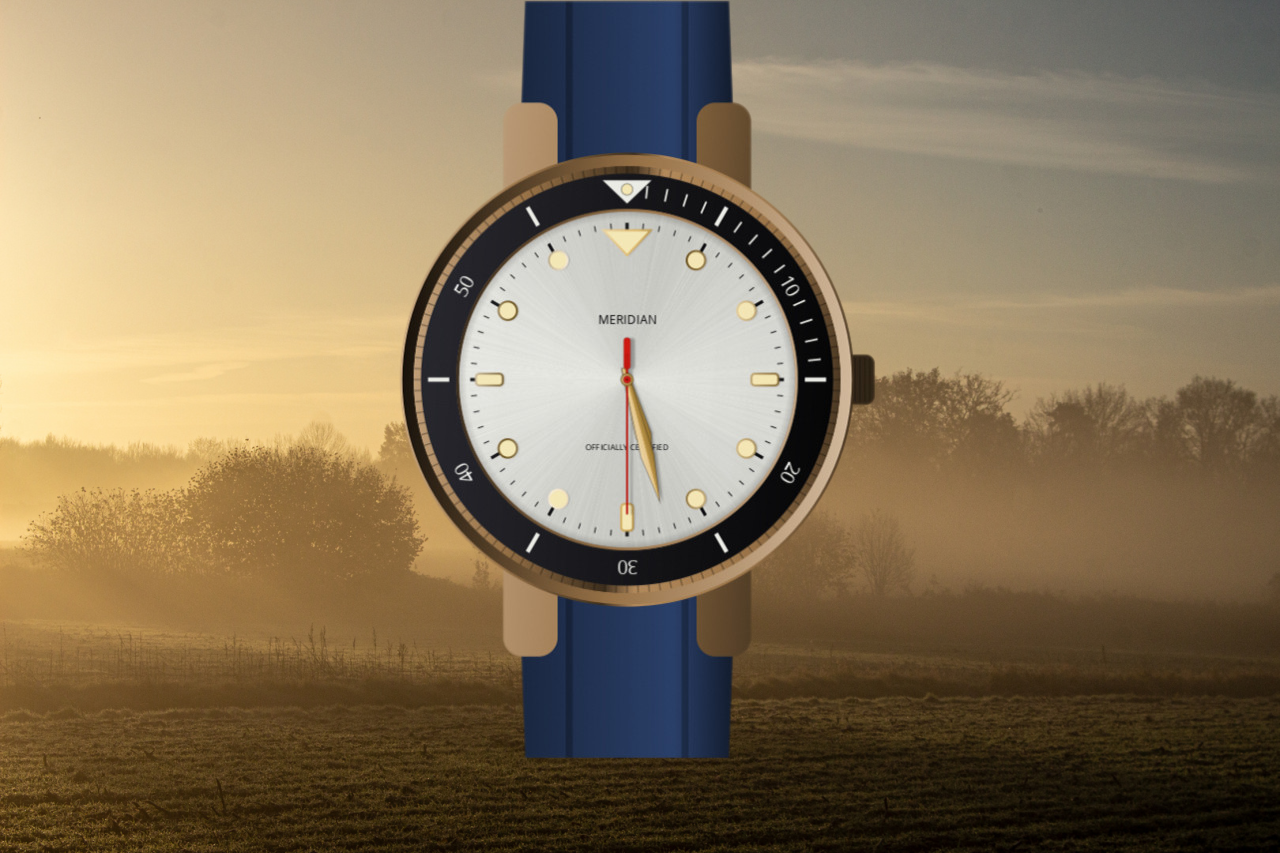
5 h 27 min 30 s
